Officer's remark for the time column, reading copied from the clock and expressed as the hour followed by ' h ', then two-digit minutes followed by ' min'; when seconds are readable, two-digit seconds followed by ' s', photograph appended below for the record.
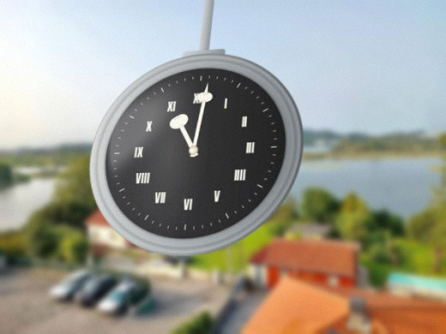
11 h 01 min
